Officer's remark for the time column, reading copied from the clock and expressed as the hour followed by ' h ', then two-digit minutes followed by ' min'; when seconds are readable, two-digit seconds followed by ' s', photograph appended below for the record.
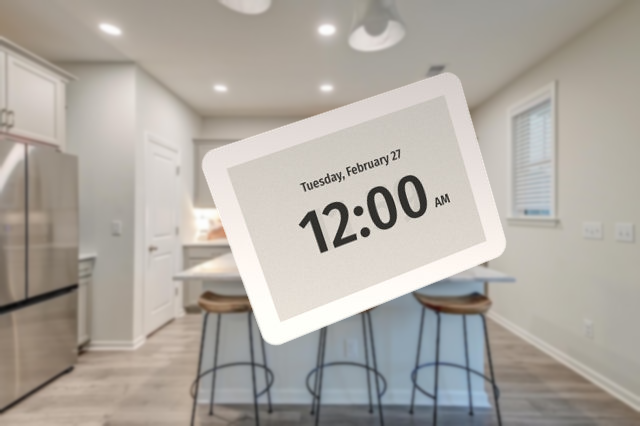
12 h 00 min
